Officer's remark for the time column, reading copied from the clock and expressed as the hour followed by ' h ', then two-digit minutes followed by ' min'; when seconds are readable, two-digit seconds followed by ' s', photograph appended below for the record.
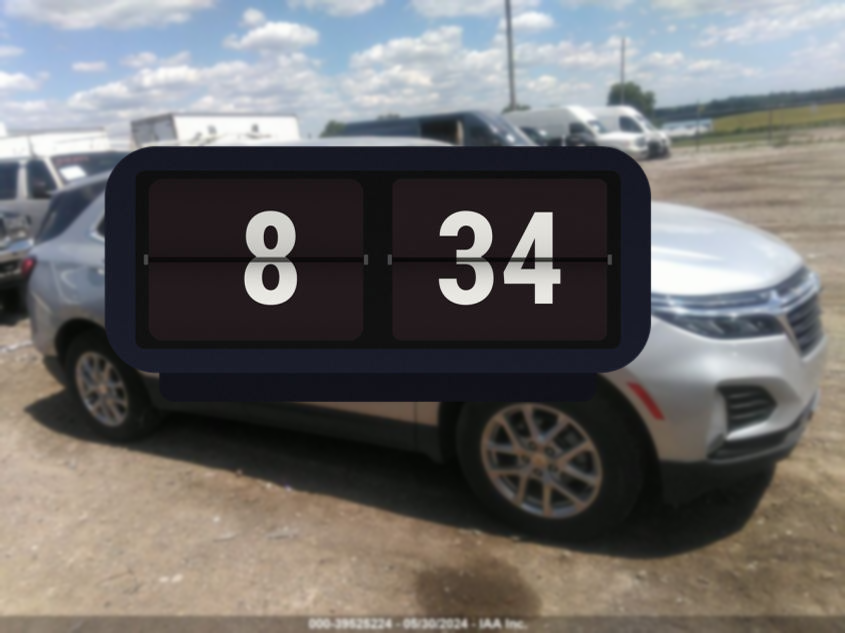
8 h 34 min
